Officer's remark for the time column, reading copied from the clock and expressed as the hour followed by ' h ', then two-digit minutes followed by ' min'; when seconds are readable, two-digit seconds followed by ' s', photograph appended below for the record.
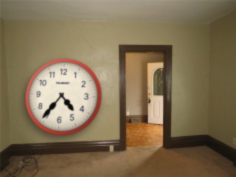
4 h 36 min
